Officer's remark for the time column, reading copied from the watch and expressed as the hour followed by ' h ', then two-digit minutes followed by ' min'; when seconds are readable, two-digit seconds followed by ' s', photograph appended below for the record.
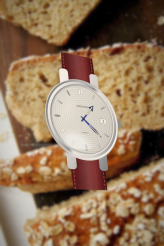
1 h 22 min
